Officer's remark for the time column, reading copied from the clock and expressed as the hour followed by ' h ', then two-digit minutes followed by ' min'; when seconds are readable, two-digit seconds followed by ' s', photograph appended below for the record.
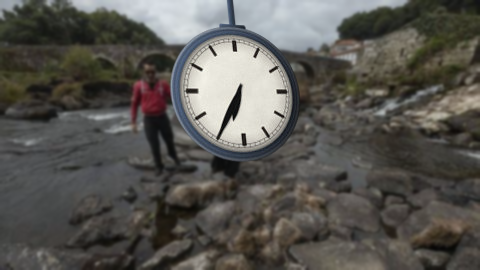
6 h 35 min
